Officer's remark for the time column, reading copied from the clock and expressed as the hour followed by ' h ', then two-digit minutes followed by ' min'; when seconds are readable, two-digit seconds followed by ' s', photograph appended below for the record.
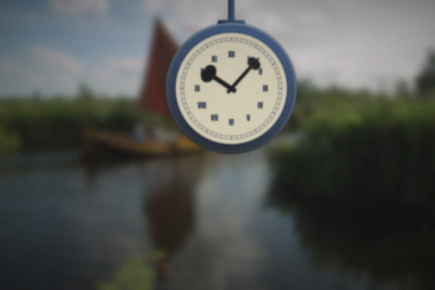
10 h 07 min
